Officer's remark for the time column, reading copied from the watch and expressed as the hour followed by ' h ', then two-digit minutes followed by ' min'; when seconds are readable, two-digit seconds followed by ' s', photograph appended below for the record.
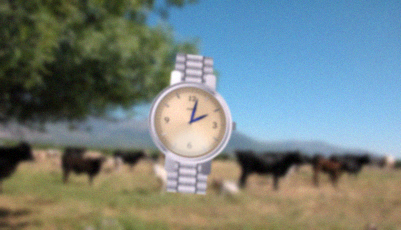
2 h 02 min
